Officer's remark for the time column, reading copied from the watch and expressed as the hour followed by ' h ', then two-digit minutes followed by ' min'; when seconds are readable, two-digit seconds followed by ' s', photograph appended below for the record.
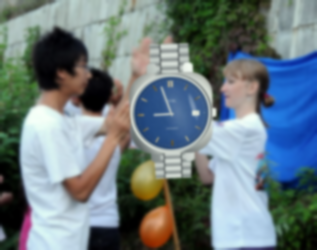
8 h 57 min
